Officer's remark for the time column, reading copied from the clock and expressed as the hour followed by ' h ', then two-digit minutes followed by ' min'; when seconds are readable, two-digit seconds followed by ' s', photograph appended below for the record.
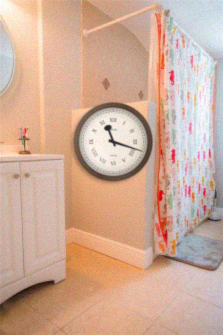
11 h 18 min
